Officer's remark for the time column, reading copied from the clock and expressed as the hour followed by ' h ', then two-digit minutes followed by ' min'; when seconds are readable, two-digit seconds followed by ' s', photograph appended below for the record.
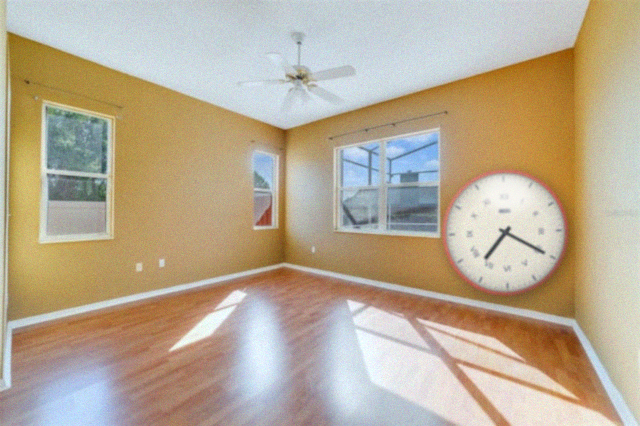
7 h 20 min
